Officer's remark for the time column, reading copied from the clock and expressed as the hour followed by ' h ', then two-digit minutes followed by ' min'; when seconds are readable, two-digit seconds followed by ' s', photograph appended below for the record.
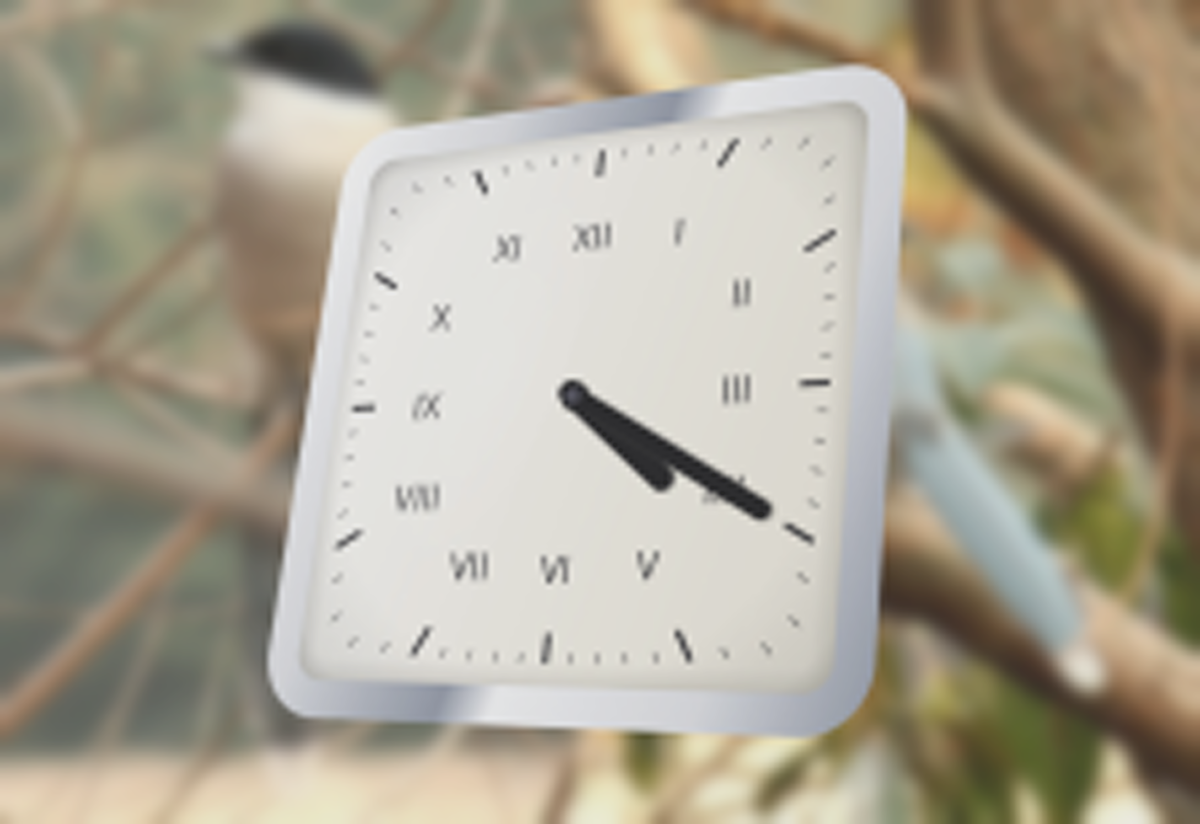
4 h 20 min
